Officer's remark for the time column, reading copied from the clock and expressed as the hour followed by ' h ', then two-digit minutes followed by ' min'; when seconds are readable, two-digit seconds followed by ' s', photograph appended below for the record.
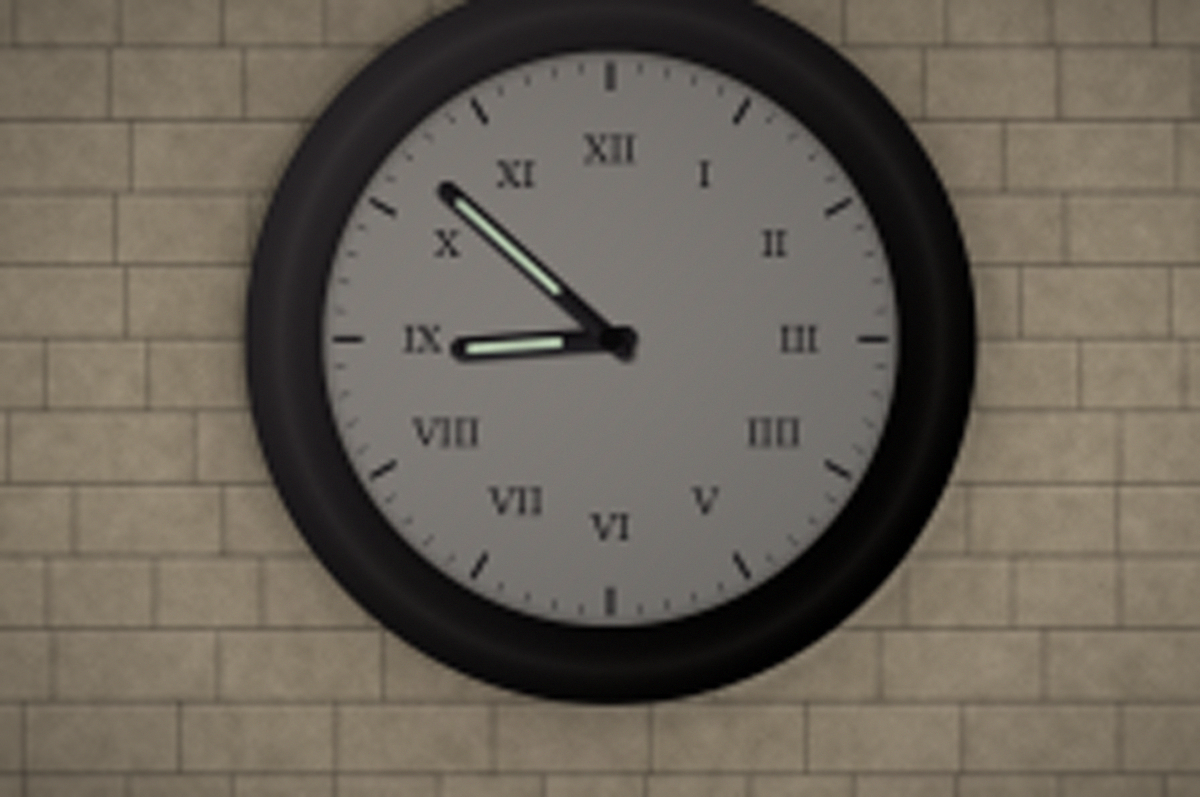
8 h 52 min
